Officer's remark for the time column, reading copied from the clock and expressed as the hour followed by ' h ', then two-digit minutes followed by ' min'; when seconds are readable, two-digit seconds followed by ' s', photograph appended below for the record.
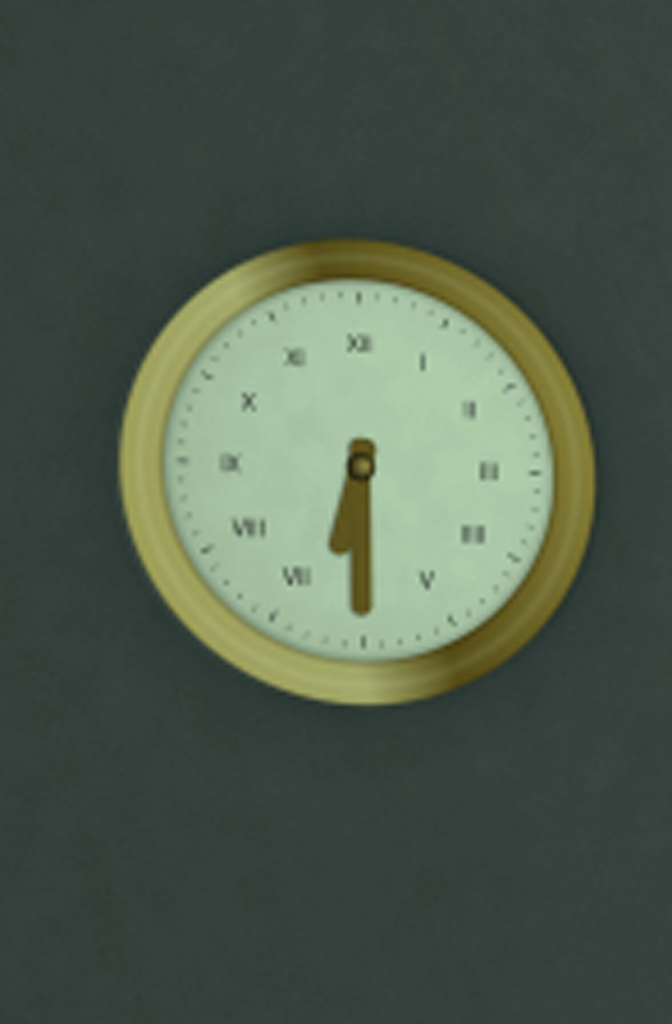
6 h 30 min
